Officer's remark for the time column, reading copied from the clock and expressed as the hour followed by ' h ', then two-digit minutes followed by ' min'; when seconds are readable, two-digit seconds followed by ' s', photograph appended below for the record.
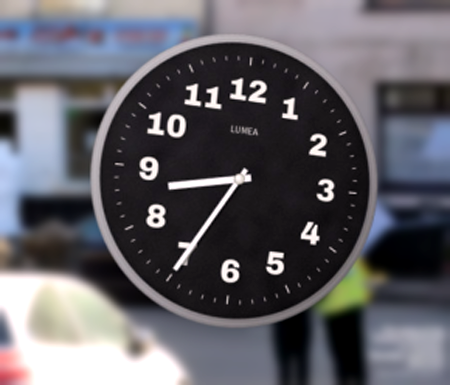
8 h 35 min
